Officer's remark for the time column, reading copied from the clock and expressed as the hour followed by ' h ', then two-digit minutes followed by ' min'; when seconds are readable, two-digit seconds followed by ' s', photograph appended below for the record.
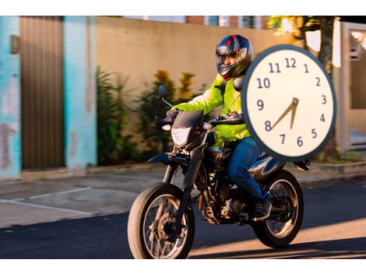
6 h 39 min
